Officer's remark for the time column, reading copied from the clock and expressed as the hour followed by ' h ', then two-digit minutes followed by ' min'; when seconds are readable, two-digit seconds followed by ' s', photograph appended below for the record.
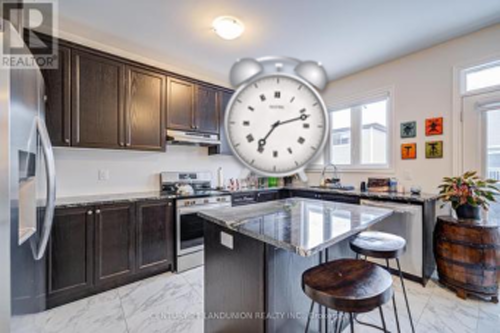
7 h 12 min
